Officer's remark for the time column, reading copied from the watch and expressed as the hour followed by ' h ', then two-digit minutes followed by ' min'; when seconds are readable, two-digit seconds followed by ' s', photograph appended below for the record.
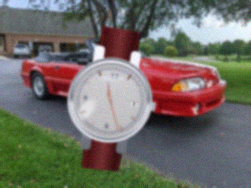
11 h 26 min
